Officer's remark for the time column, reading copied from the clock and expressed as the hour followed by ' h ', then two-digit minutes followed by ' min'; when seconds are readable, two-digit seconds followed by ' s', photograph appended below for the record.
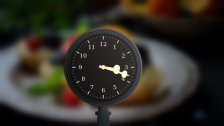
3 h 18 min
